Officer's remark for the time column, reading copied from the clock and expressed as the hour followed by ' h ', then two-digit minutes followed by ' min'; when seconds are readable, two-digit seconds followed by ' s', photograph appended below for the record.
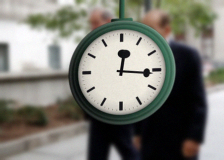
12 h 16 min
